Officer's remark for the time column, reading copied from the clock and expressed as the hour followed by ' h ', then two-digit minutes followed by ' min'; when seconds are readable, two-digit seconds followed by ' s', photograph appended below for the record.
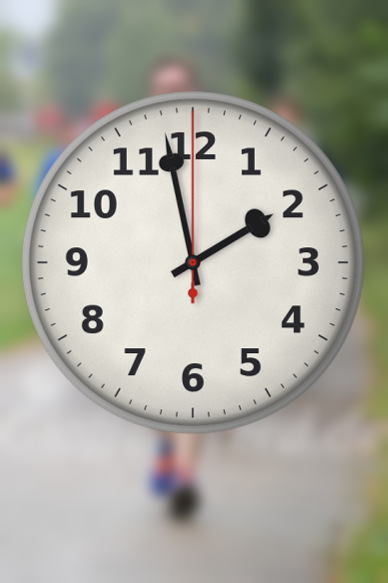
1 h 58 min 00 s
